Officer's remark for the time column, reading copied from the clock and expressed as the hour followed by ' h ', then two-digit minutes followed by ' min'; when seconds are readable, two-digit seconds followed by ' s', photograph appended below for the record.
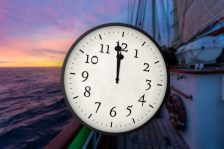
11 h 59 min
